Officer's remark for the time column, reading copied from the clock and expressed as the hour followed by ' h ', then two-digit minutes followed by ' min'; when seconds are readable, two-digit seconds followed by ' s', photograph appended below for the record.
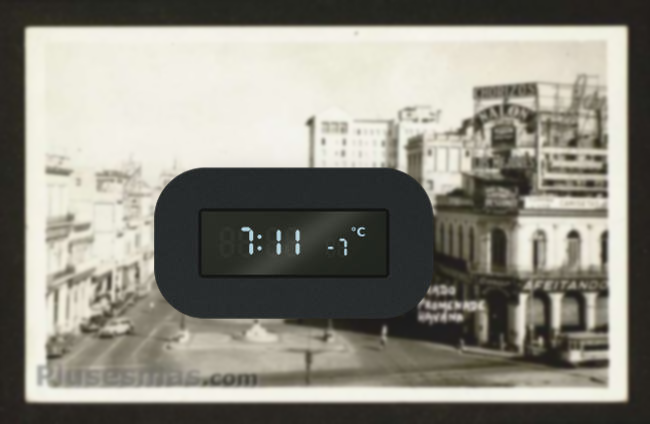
7 h 11 min
